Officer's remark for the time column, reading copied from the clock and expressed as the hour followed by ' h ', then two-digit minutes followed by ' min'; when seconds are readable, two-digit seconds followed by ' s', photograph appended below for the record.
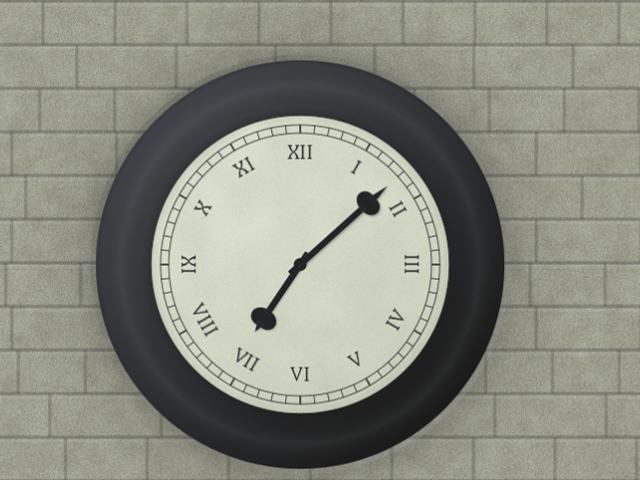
7 h 08 min
